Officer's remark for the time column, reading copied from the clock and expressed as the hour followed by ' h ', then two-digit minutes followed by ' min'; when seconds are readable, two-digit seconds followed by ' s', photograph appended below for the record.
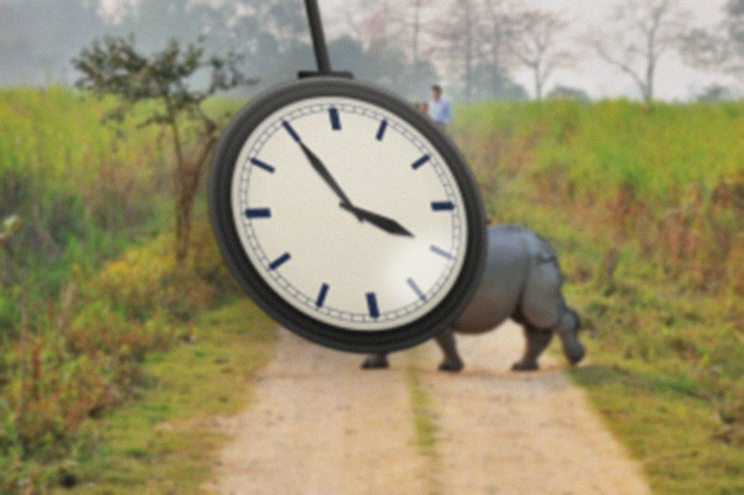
3 h 55 min
